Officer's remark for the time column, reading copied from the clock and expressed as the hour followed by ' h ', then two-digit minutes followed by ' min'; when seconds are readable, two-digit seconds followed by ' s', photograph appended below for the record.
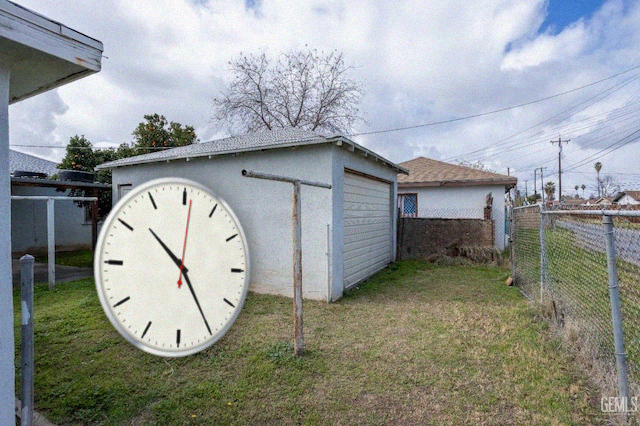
10 h 25 min 01 s
